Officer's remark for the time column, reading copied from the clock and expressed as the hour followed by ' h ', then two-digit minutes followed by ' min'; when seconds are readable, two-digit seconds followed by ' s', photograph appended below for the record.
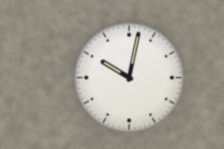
10 h 02 min
